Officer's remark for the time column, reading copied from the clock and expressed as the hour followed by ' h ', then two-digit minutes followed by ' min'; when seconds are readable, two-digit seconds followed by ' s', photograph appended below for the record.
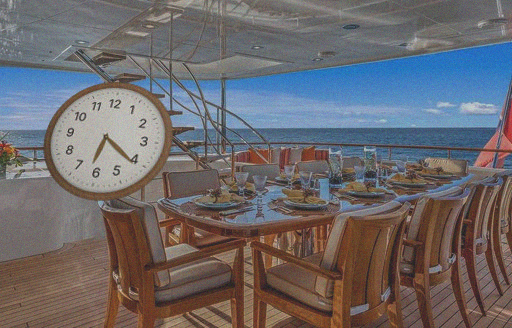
6 h 21 min
